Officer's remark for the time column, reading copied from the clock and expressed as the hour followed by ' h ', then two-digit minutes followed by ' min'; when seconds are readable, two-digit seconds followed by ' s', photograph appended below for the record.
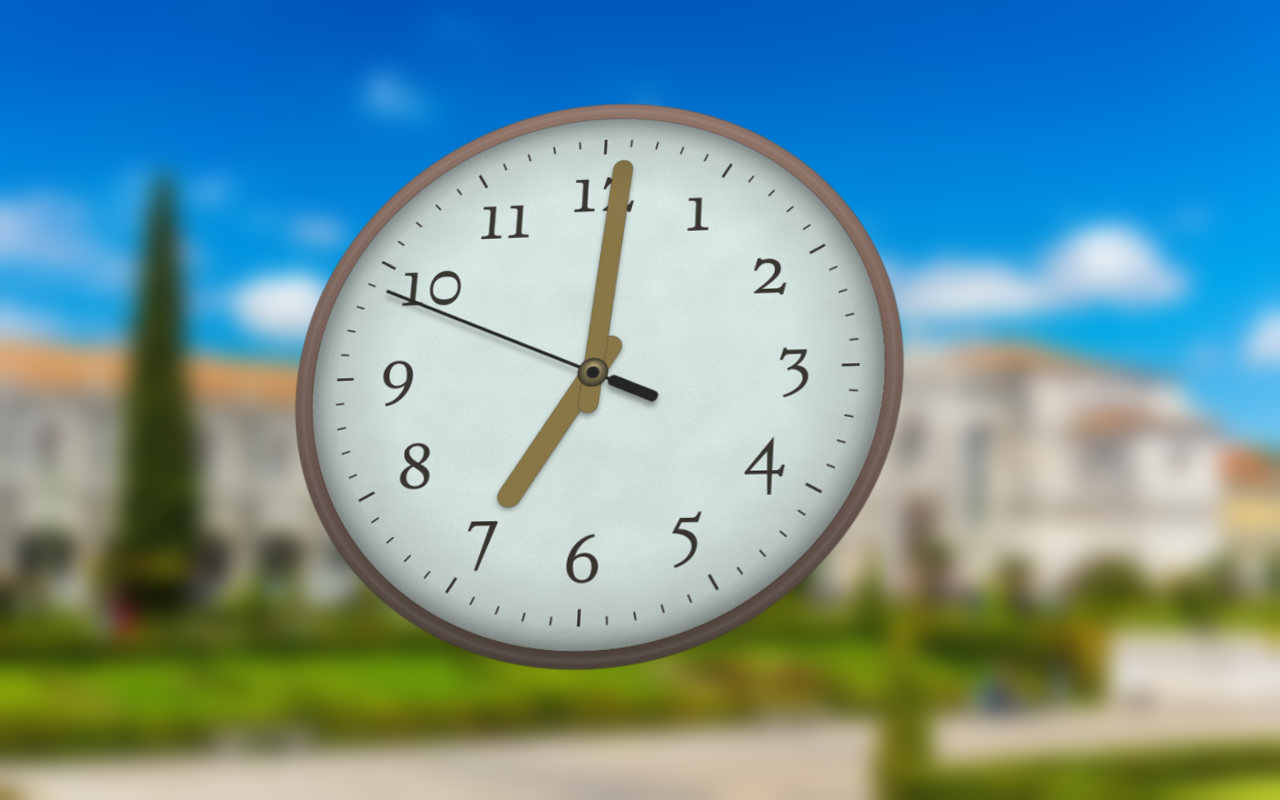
7 h 00 min 49 s
